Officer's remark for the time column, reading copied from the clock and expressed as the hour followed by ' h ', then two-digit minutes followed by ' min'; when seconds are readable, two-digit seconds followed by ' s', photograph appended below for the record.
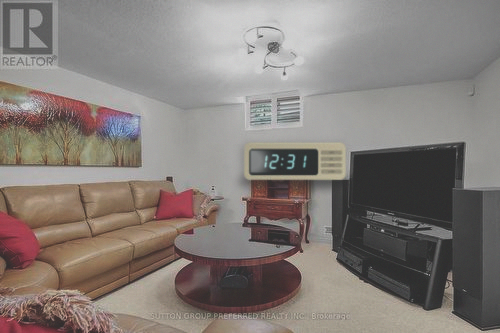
12 h 31 min
